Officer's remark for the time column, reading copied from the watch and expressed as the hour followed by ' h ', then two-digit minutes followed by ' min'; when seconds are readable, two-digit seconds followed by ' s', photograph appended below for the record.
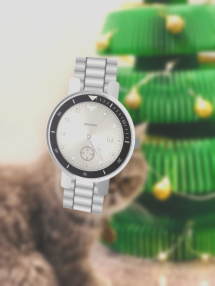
4 h 24 min
